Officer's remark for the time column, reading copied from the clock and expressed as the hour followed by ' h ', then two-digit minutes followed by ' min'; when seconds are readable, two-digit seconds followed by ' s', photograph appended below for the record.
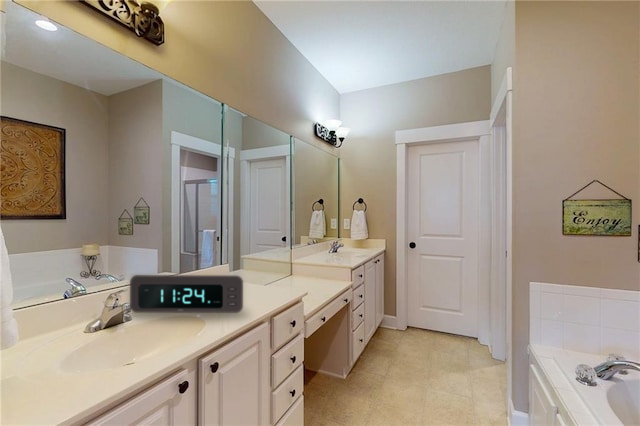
11 h 24 min
